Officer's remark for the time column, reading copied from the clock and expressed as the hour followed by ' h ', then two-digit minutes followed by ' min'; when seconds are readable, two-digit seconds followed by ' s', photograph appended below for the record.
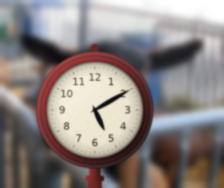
5 h 10 min
